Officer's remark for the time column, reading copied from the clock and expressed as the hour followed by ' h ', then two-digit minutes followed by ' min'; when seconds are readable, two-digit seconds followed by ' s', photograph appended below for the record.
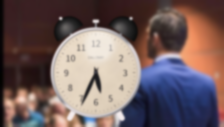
5 h 34 min
